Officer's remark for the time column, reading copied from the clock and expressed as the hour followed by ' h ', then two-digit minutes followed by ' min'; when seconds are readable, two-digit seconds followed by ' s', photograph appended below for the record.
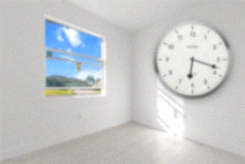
6 h 18 min
